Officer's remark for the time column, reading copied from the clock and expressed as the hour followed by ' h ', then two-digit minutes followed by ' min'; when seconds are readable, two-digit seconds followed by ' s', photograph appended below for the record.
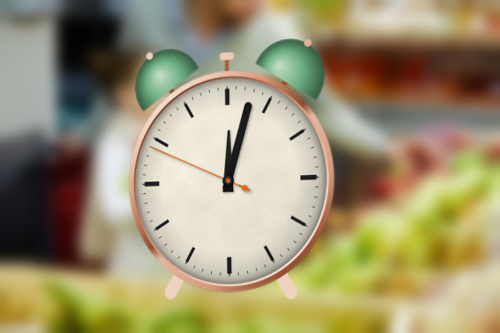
12 h 02 min 49 s
